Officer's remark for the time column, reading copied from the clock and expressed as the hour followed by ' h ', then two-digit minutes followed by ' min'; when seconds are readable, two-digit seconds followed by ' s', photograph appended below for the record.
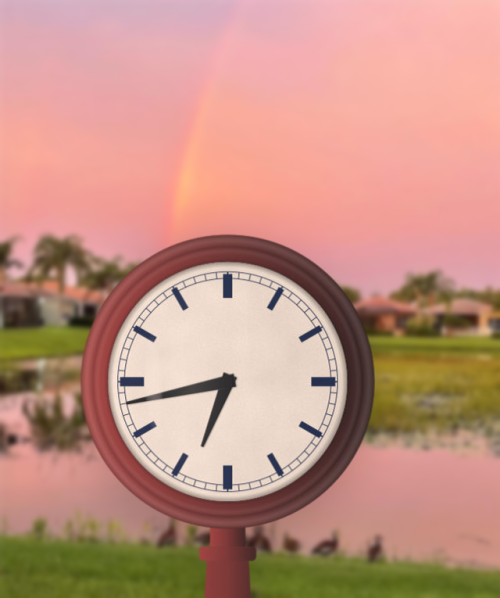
6 h 43 min
